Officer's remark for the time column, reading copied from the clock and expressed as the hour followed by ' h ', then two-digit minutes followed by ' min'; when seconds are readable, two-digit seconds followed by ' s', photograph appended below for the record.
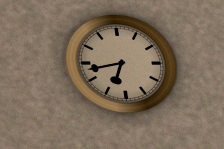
6 h 43 min
